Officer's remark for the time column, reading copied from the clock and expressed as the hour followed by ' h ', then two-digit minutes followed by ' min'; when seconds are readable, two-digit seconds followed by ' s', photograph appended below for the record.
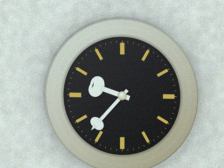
9 h 37 min
